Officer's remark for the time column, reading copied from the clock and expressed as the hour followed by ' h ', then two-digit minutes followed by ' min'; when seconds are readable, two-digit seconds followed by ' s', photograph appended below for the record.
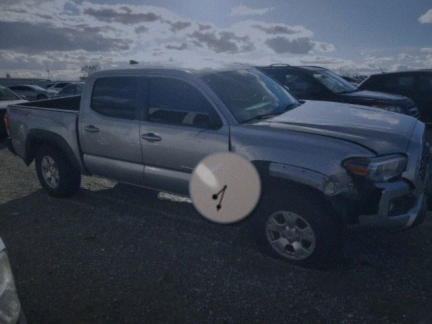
7 h 33 min
